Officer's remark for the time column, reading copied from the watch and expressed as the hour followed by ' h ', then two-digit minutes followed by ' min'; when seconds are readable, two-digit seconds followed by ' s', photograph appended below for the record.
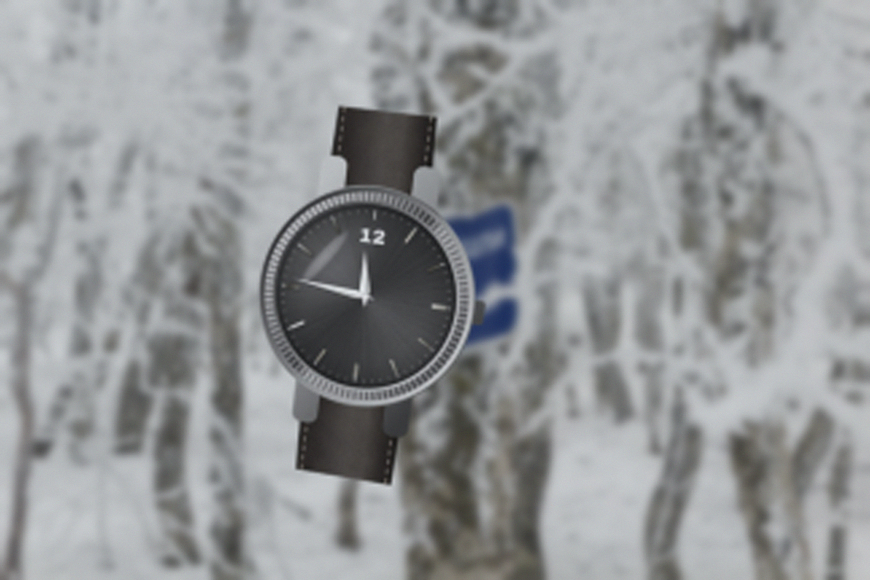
11 h 46 min
